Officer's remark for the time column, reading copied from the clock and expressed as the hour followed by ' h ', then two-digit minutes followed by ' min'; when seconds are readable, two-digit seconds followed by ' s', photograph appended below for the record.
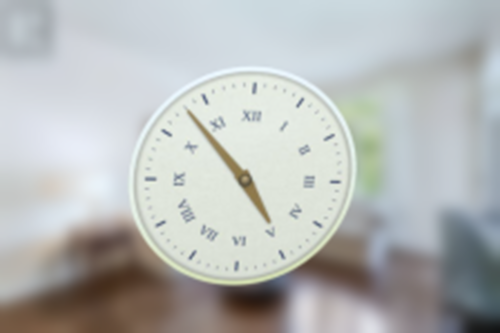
4 h 53 min
